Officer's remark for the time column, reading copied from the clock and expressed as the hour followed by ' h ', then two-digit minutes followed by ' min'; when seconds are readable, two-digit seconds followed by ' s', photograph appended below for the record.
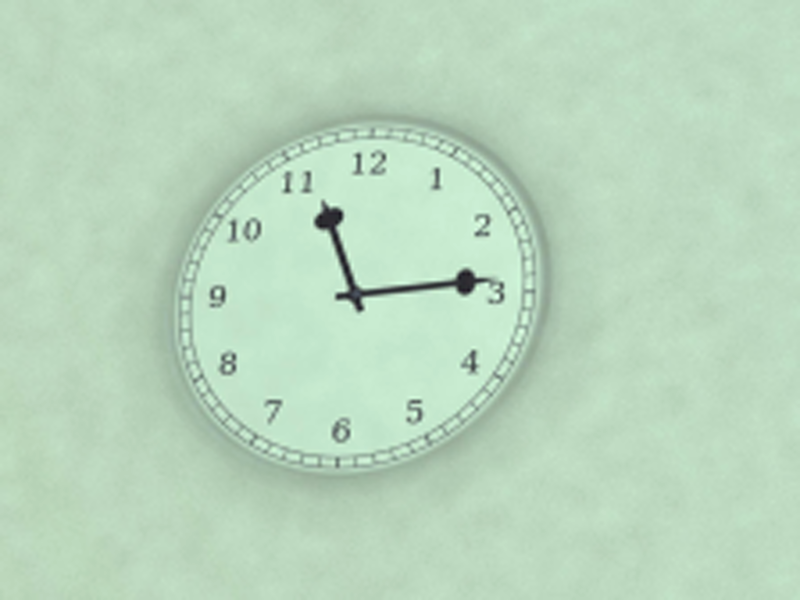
11 h 14 min
